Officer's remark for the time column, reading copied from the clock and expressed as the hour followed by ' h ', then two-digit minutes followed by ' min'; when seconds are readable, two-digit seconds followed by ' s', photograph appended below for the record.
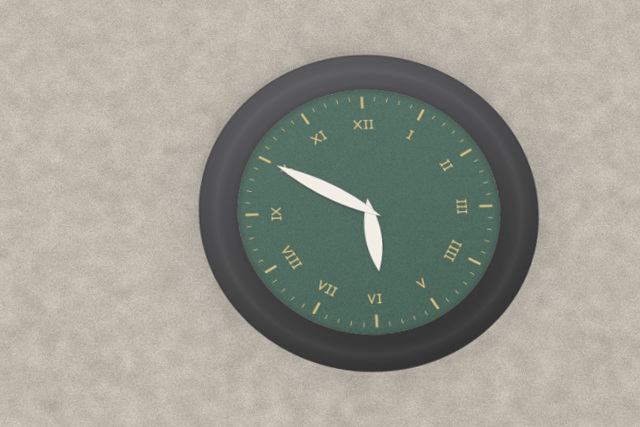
5 h 50 min
